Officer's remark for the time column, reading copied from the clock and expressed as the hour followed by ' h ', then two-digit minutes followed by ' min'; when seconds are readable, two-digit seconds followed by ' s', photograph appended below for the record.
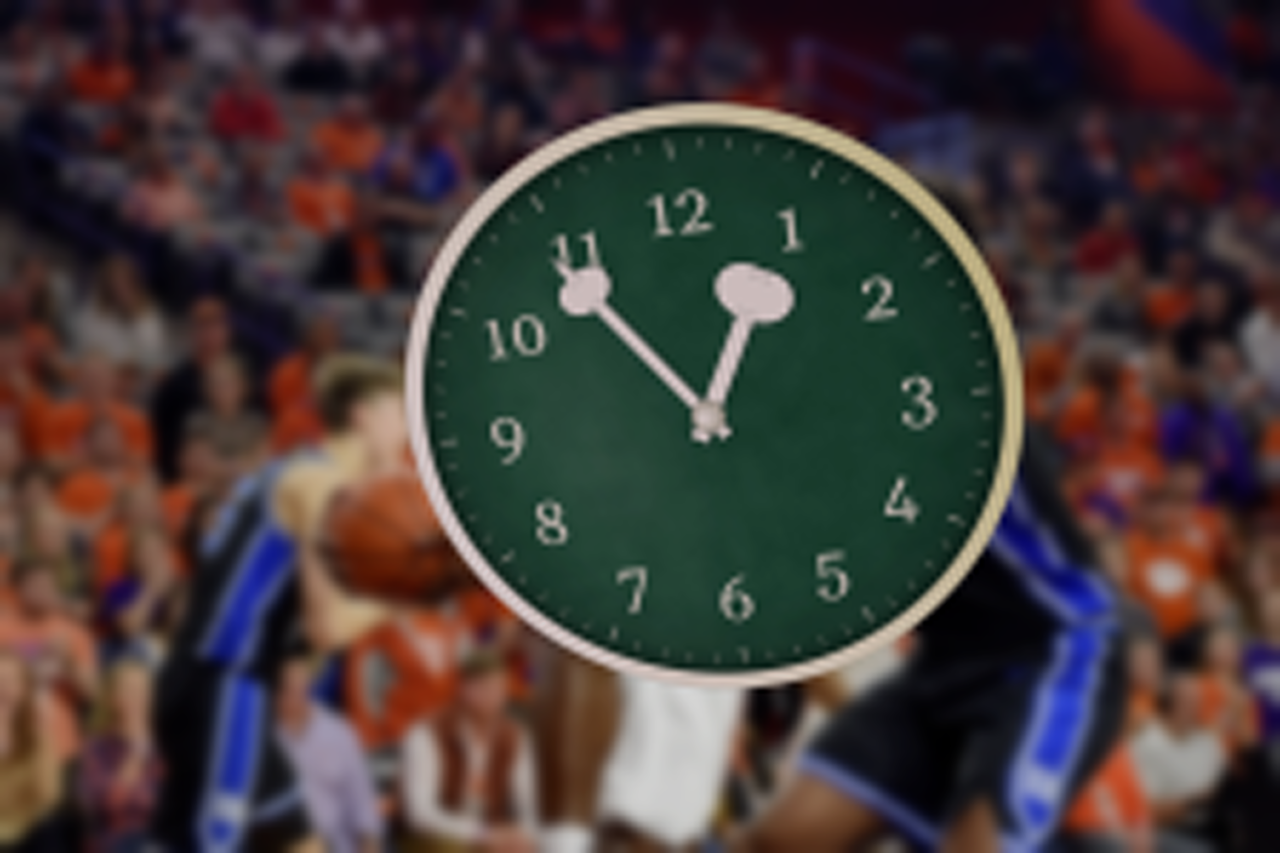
12 h 54 min
